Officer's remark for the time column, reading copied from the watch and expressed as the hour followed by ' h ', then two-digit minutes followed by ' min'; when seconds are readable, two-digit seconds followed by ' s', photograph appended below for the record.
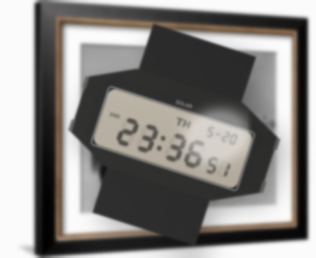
23 h 36 min 51 s
